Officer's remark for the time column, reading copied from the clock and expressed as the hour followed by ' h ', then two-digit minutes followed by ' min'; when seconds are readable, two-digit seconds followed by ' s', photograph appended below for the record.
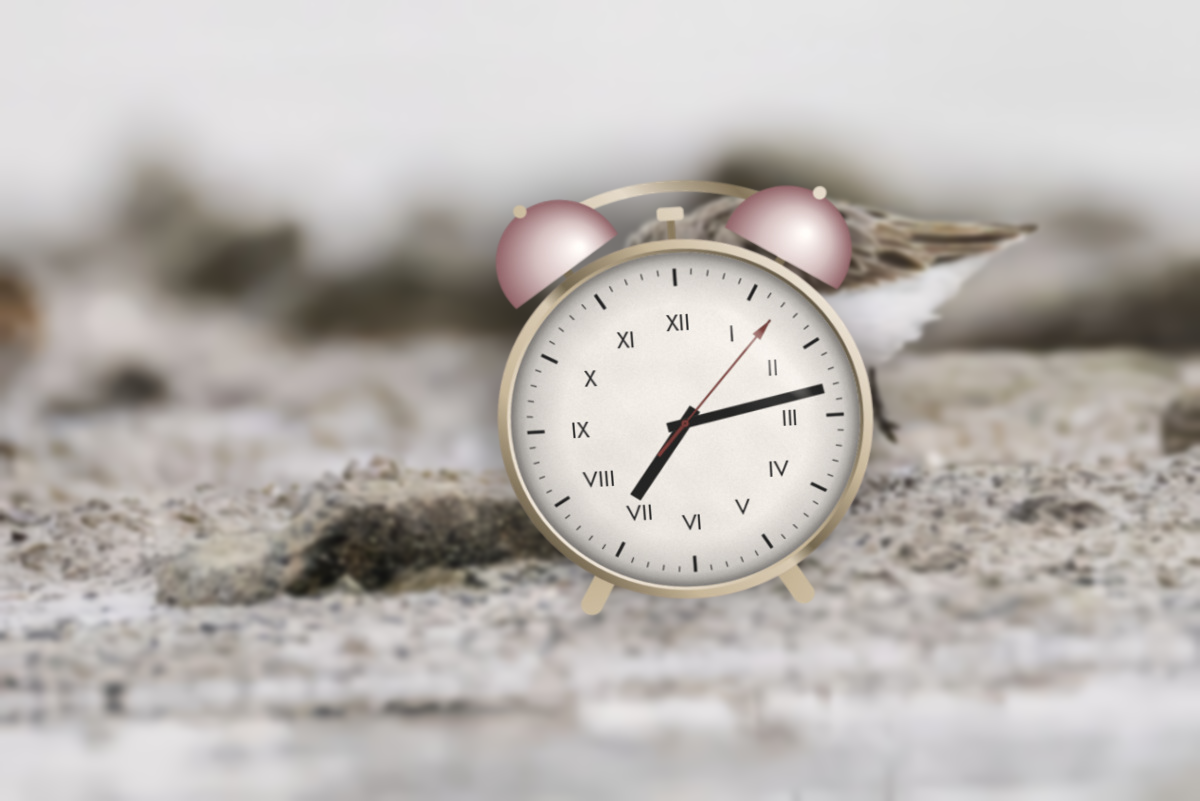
7 h 13 min 07 s
